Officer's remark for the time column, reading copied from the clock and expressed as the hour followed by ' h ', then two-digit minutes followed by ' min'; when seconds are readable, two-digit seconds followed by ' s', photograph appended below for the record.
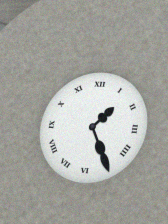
1 h 25 min
